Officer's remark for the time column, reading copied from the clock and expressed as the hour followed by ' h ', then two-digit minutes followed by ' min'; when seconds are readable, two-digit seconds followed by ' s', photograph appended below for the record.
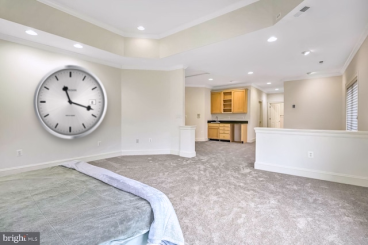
11 h 18 min
